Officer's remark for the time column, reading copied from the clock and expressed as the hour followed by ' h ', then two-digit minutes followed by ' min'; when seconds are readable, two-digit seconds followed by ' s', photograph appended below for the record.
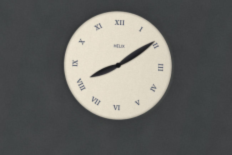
8 h 09 min
